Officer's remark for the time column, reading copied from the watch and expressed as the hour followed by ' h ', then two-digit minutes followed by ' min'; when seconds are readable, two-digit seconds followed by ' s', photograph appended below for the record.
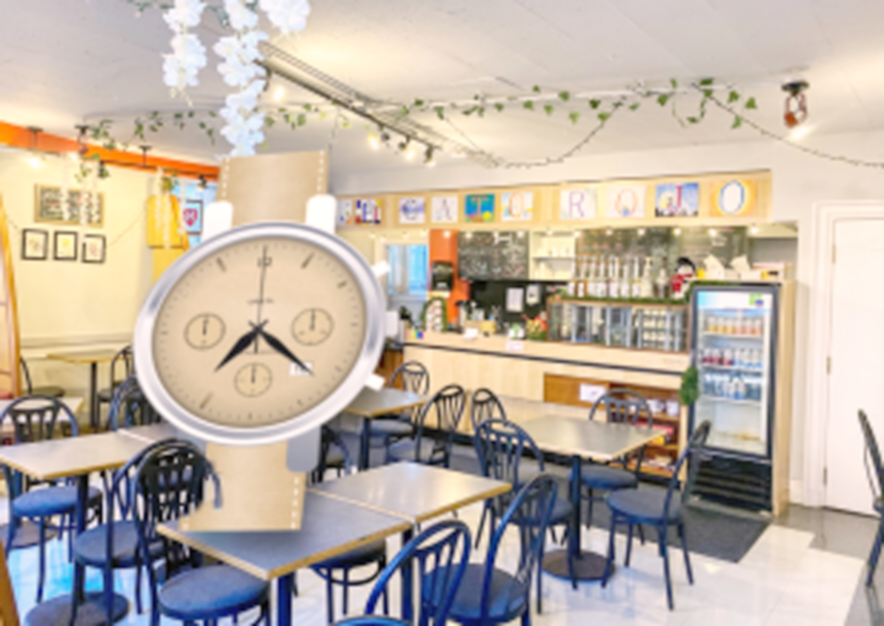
7 h 22 min
